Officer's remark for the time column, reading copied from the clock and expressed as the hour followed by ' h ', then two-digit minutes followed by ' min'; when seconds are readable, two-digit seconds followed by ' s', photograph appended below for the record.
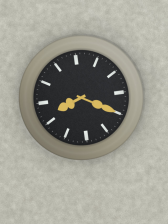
8 h 20 min
